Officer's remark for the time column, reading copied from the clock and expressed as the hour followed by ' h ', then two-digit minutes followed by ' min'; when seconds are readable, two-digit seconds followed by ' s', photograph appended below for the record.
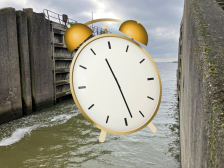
11 h 28 min
